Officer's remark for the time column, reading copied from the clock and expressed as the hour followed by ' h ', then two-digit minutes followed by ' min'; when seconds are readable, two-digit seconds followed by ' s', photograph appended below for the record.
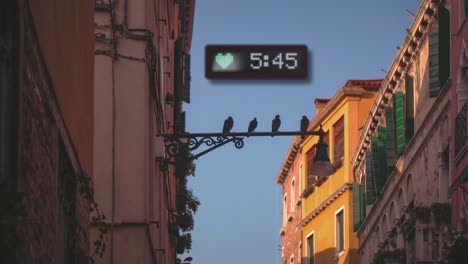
5 h 45 min
